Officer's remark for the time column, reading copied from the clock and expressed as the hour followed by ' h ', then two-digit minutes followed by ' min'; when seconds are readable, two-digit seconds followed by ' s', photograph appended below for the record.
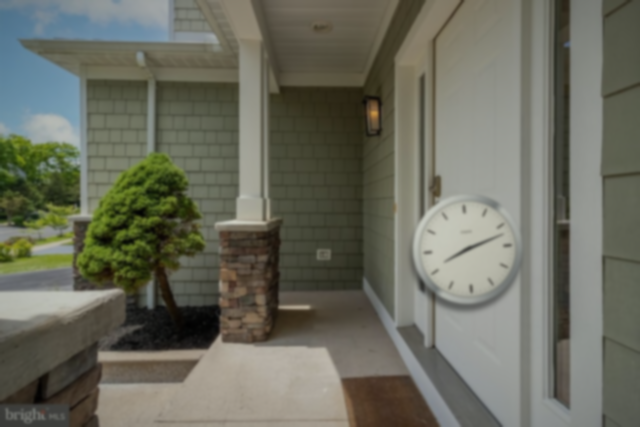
8 h 12 min
